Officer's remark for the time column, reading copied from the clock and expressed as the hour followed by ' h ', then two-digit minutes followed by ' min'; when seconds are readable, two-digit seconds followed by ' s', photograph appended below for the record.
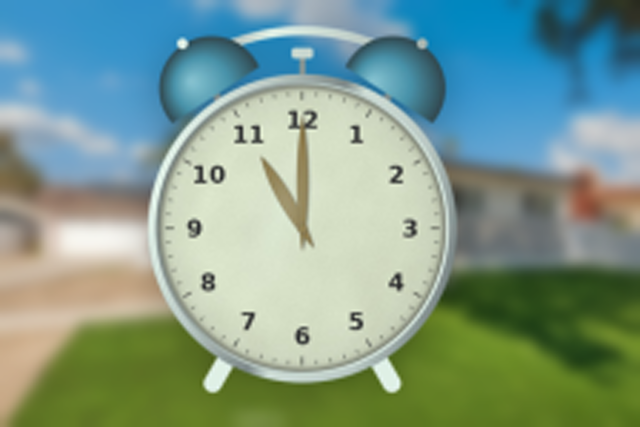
11 h 00 min
